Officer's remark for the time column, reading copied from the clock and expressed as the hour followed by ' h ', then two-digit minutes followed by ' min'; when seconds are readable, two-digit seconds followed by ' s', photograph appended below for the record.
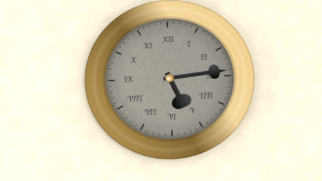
5 h 14 min
